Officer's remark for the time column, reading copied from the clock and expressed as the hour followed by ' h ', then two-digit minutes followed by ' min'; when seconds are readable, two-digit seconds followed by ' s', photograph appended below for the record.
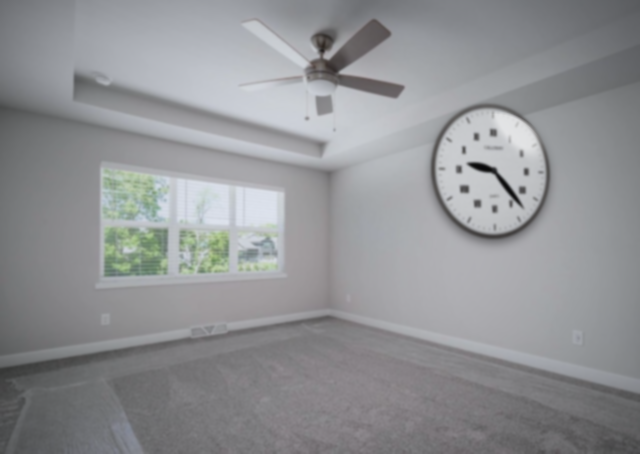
9 h 23 min
